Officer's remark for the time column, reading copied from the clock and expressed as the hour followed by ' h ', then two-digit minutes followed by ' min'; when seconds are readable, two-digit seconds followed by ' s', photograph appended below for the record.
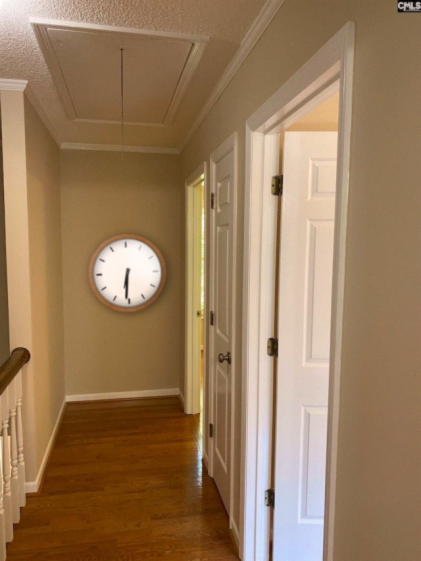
6 h 31 min
